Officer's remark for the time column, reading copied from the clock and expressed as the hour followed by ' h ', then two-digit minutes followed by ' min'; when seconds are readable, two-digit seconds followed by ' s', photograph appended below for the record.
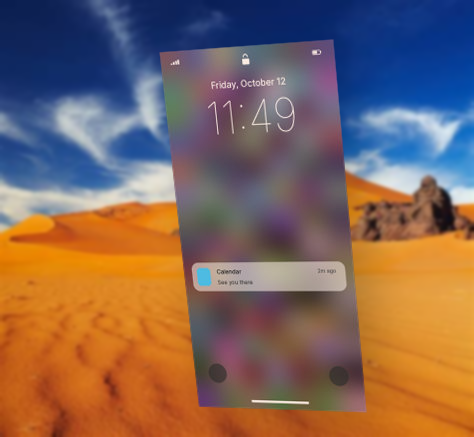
11 h 49 min
